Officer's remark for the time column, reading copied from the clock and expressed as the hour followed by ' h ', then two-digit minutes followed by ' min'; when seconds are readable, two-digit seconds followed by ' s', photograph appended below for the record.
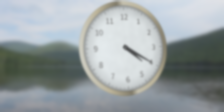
4 h 20 min
